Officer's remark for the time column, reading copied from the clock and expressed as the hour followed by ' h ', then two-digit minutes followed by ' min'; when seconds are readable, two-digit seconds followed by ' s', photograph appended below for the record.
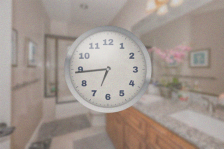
6 h 44 min
